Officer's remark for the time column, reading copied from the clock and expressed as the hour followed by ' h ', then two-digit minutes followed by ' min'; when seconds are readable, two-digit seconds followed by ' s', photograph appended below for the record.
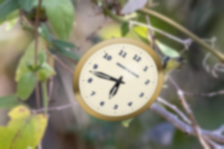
5 h 43 min
